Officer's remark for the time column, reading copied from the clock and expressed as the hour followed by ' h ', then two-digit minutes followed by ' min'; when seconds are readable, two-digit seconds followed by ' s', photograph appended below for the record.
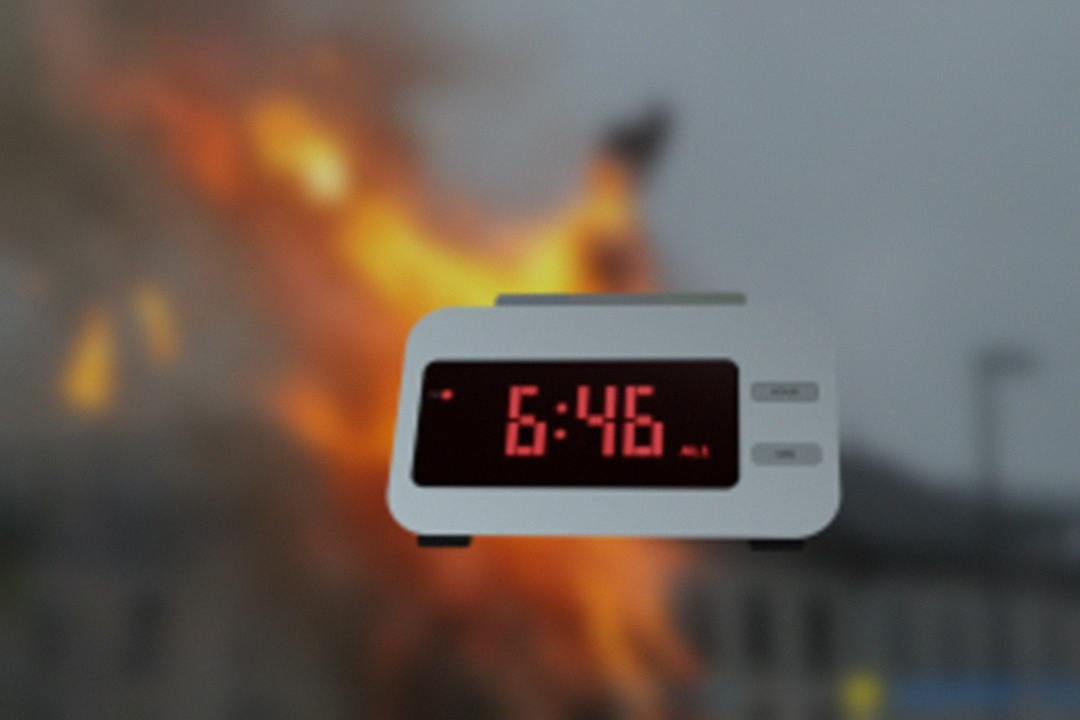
6 h 46 min
